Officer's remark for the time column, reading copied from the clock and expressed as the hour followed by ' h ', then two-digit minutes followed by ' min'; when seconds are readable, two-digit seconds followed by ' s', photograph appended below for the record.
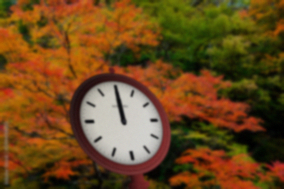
12 h 00 min
